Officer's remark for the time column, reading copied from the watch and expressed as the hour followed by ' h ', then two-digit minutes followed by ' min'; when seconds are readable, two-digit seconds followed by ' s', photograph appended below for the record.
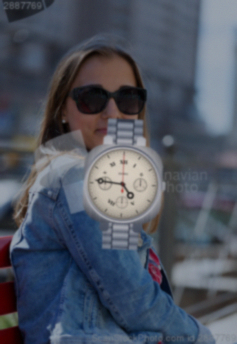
4 h 46 min
